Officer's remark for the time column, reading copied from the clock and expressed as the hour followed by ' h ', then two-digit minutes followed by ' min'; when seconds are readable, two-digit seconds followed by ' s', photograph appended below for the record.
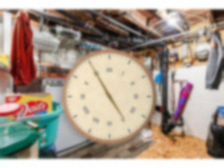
4 h 55 min
